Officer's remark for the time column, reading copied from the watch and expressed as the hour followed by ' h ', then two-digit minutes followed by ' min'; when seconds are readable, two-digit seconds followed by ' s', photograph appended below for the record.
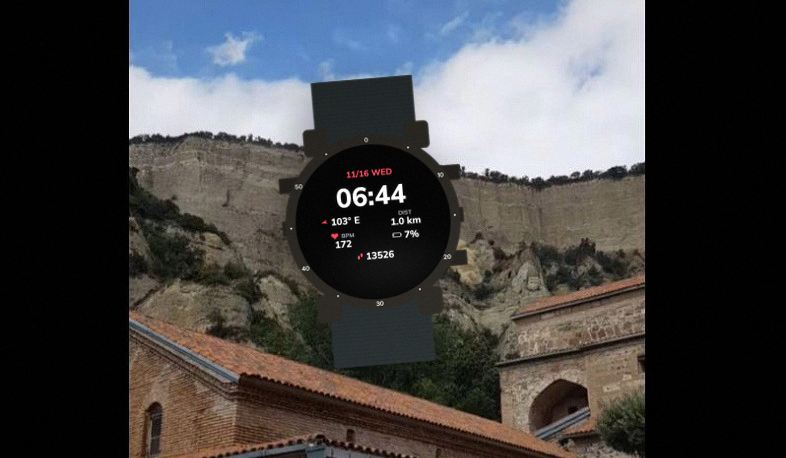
6 h 44 min
